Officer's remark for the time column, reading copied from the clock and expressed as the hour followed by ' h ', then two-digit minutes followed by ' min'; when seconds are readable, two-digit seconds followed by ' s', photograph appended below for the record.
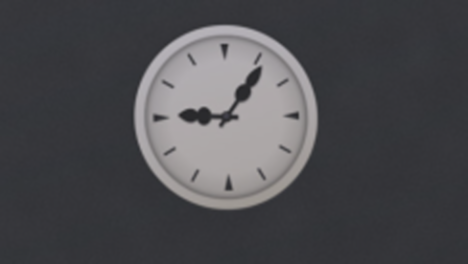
9 h 06 min
